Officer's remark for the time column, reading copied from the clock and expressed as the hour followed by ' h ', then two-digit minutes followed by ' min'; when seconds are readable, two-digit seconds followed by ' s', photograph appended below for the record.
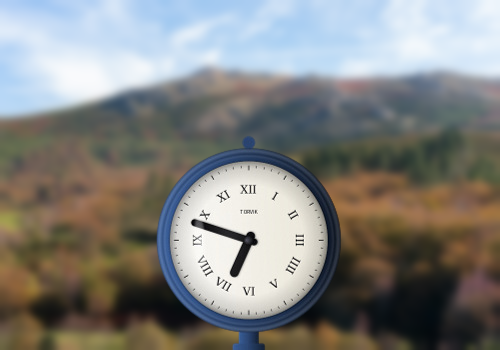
6 h 48 min
